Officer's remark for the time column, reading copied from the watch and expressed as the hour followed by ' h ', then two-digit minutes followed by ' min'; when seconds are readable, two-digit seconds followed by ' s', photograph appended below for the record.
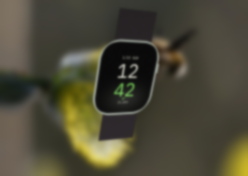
12 h 42 min
